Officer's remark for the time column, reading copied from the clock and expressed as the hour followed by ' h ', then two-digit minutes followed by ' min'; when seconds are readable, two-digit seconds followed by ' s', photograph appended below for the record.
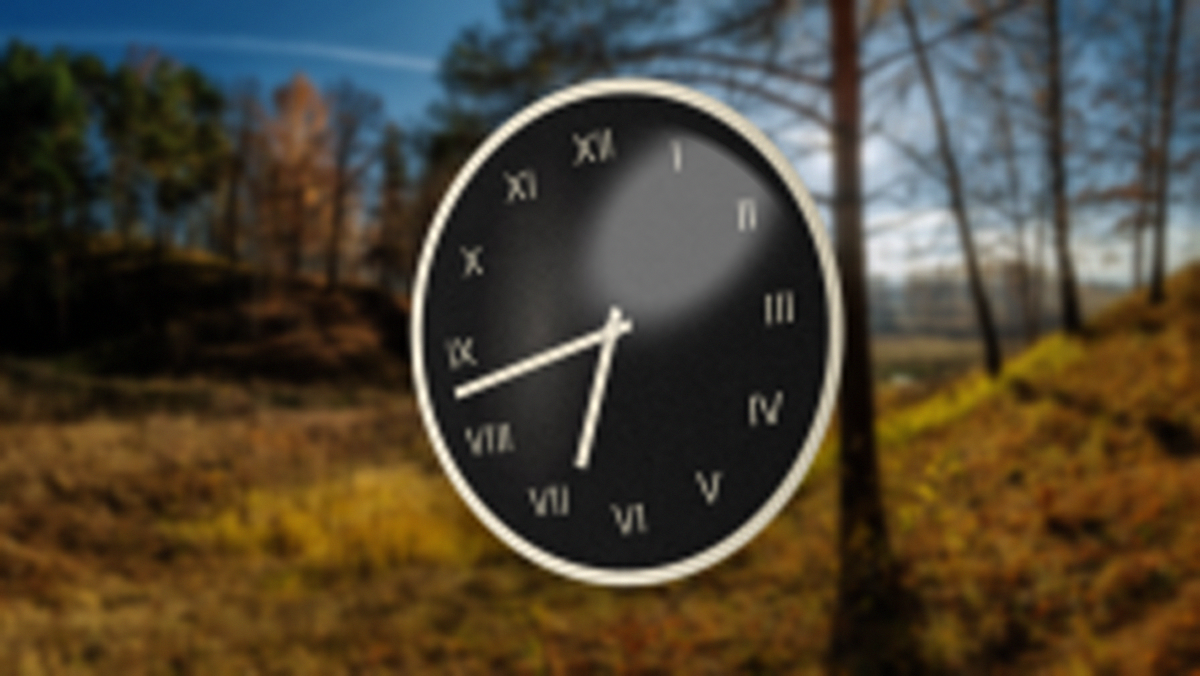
6 h 43 min
